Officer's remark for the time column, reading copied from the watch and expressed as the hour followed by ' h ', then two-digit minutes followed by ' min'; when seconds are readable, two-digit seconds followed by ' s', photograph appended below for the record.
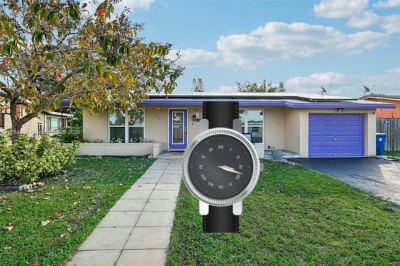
3 h 18 min
